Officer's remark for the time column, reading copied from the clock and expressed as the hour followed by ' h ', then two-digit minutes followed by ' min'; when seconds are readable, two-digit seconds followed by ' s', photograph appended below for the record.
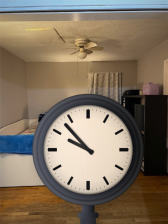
9 h 53 min
